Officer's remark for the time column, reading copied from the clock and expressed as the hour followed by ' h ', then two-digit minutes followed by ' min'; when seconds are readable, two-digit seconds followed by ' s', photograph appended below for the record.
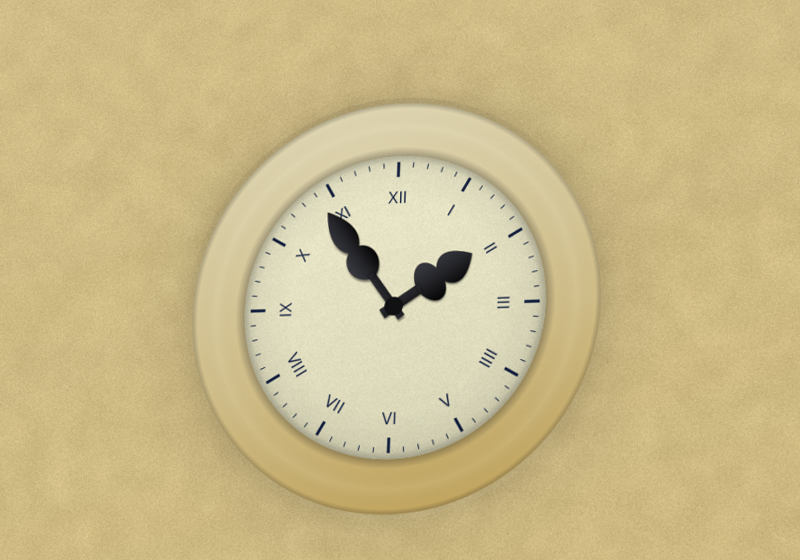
1 h 54 min
